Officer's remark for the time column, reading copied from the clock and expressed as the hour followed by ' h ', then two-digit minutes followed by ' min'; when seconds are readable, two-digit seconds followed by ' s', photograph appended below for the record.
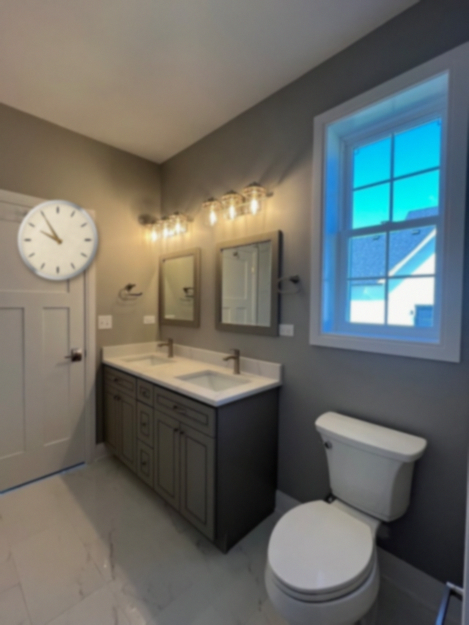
9 h 55 min
